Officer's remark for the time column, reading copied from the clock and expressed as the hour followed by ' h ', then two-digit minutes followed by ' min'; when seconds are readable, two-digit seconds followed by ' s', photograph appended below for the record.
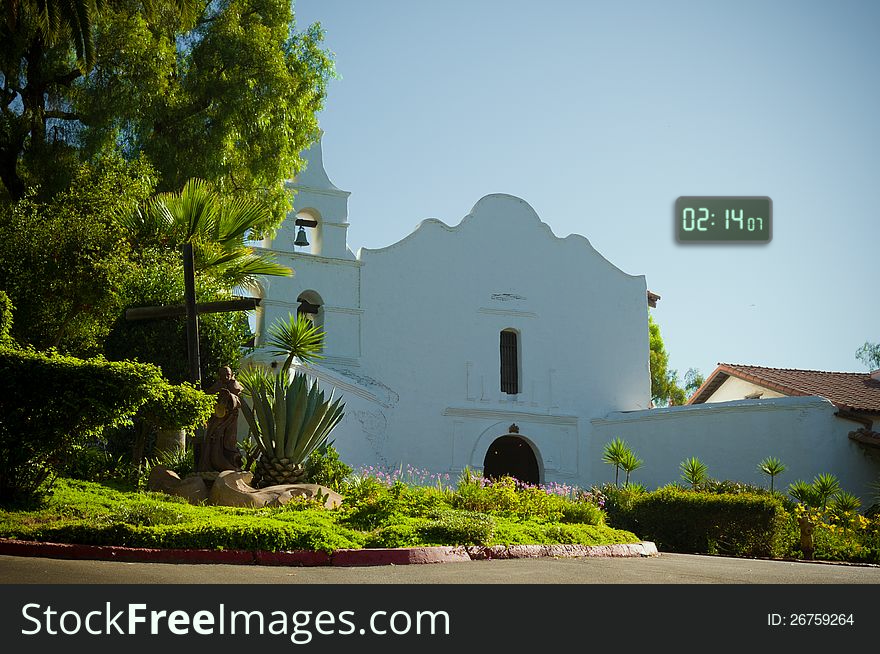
2 h 14 min 07 s
